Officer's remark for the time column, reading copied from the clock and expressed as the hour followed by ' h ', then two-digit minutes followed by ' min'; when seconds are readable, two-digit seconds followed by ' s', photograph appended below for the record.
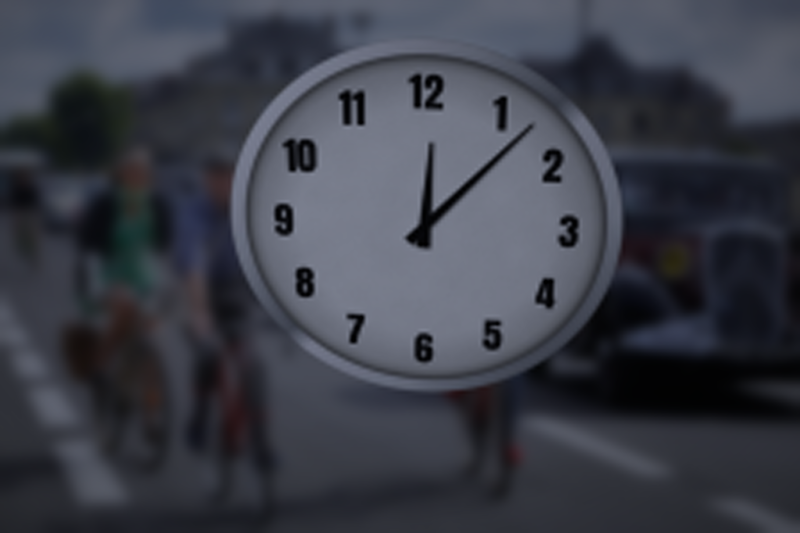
12 h 07 min
